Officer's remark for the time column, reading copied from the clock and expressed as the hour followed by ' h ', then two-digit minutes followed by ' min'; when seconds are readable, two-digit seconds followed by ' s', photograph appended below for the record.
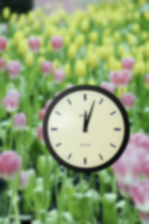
12 h 03 min
